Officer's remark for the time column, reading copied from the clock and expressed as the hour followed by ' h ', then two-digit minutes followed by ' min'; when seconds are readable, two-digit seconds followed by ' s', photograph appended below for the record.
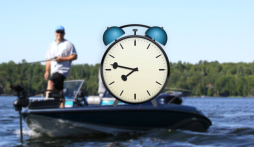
7 h 47 min
